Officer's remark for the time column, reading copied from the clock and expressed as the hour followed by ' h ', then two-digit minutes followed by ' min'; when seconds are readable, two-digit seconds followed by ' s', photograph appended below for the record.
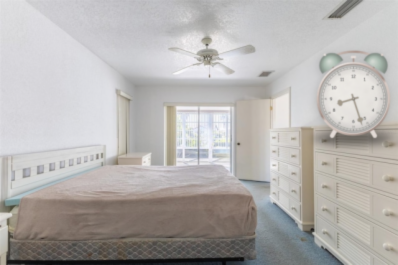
8 h 27 min
